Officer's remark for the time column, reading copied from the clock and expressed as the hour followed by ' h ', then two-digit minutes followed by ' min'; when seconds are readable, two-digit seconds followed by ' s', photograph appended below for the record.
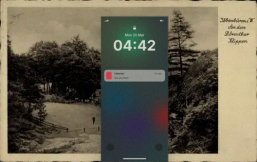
4 h 42 min
